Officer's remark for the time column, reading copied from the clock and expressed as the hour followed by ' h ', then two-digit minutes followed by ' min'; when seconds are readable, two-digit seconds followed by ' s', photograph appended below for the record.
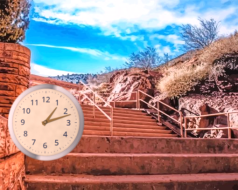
1 h 12 min
